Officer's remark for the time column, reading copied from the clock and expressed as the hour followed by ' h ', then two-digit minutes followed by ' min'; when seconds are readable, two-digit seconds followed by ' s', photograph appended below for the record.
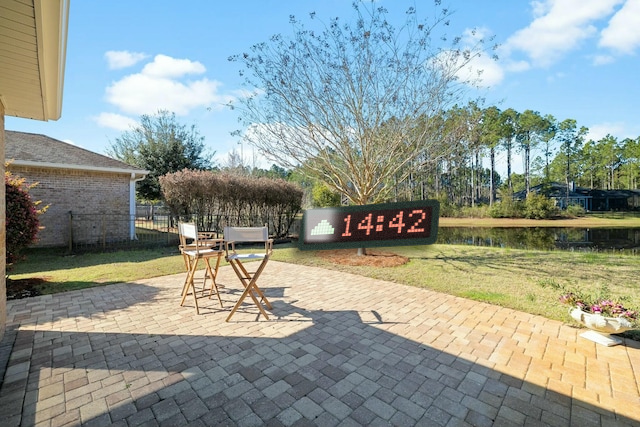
14 h 42 min
